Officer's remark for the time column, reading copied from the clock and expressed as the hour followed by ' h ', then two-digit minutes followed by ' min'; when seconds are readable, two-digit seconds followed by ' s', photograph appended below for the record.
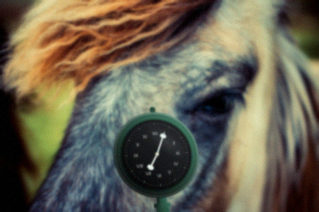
7 h 04 min
